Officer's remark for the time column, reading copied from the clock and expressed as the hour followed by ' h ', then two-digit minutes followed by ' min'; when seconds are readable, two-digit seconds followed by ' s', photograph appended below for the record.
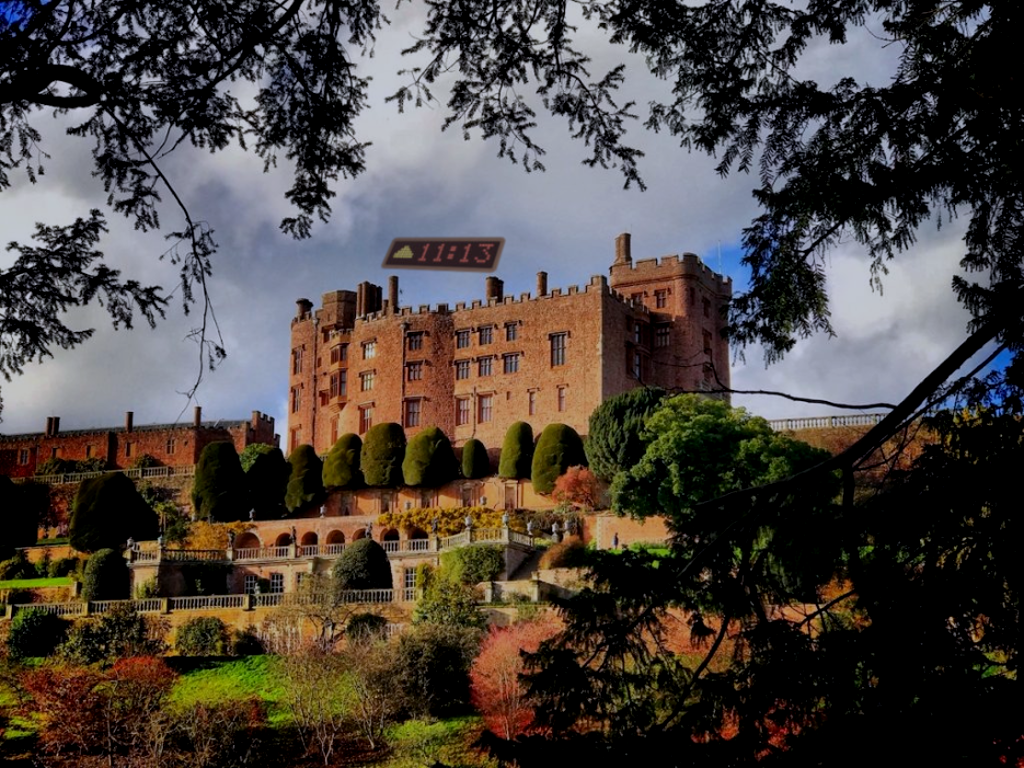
11 h 13 min
